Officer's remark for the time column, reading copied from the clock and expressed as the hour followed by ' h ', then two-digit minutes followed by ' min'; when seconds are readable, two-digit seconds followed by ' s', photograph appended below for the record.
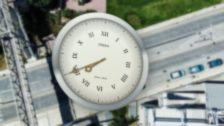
7 h 40 min
